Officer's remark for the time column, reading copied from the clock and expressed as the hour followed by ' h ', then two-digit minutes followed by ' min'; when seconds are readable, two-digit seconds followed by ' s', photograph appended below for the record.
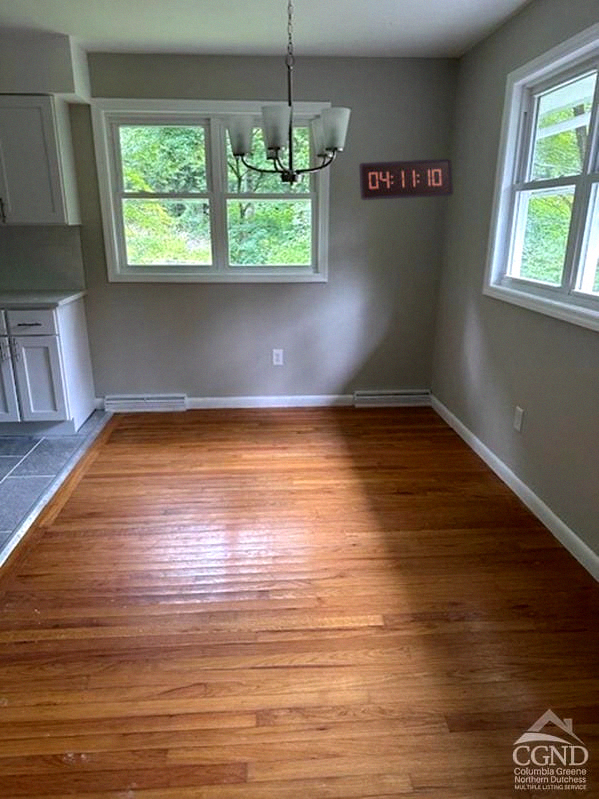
4 h 11 min 10 s
